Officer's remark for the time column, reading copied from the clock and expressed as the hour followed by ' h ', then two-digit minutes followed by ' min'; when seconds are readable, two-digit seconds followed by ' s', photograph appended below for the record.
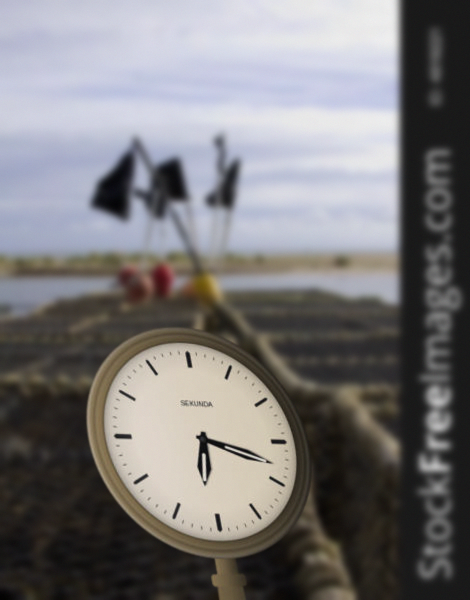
6 h 18 min
